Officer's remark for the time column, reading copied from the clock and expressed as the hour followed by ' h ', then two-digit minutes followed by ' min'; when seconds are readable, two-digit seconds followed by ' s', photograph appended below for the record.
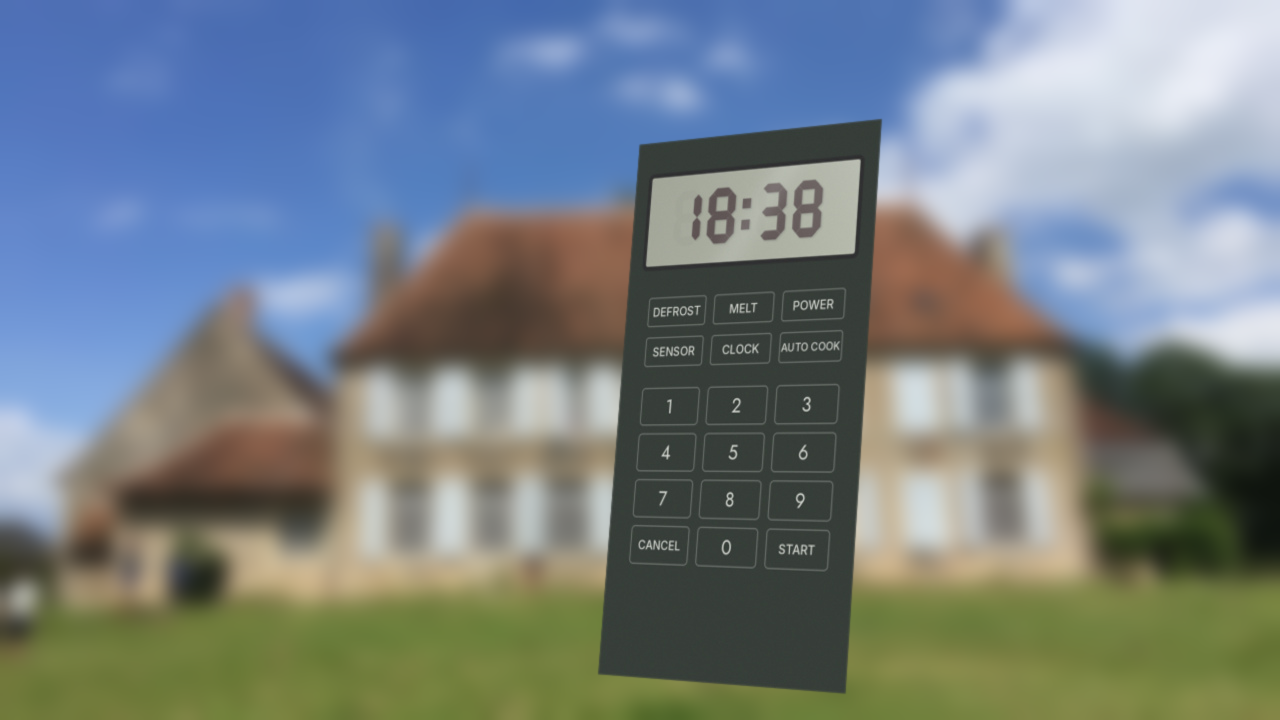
18 h 38 min
